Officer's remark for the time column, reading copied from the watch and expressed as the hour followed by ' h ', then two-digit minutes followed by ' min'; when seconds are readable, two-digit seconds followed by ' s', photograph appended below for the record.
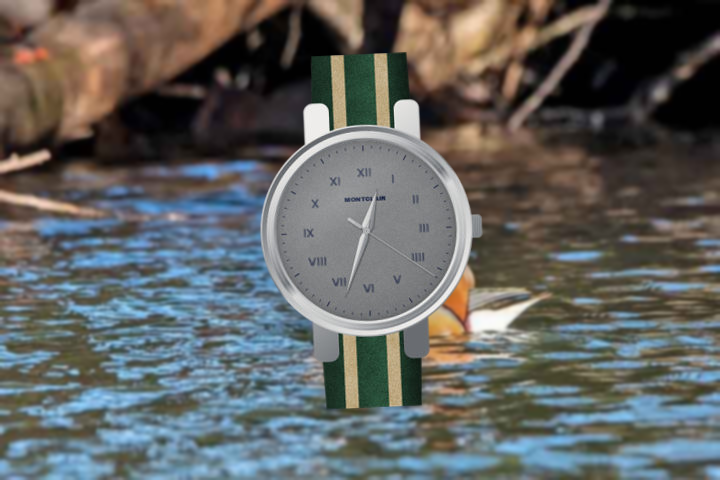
12 h 33 min 21 s
